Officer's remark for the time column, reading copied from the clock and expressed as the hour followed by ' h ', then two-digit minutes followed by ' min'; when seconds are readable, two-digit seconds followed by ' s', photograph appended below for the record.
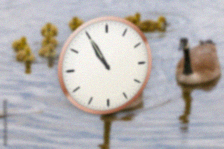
10 h 55 min
